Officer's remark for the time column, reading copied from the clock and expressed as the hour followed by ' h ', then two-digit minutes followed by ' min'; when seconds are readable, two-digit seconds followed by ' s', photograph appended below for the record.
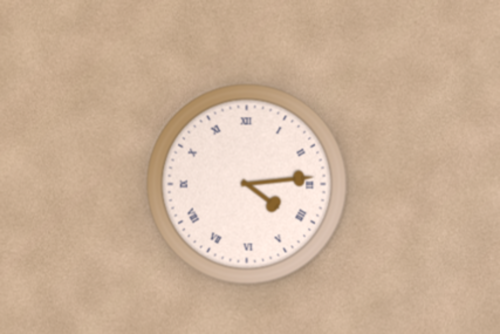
4 h 14 min
